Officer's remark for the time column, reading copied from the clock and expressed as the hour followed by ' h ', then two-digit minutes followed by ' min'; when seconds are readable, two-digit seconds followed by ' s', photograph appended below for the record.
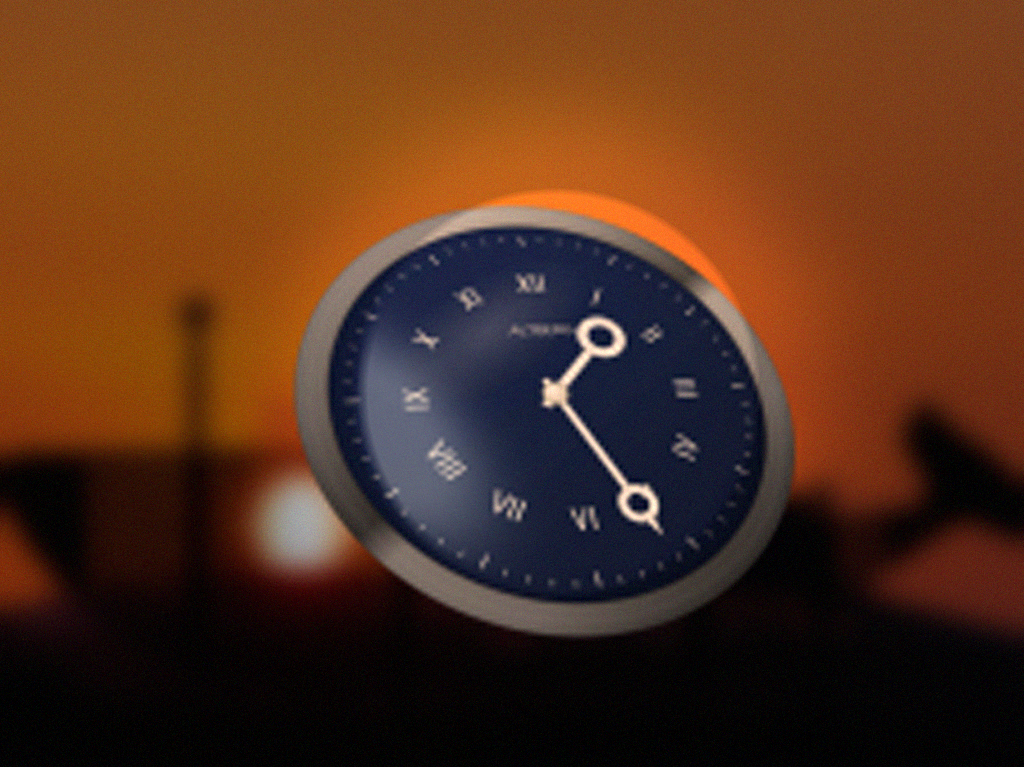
1 h 26 min
